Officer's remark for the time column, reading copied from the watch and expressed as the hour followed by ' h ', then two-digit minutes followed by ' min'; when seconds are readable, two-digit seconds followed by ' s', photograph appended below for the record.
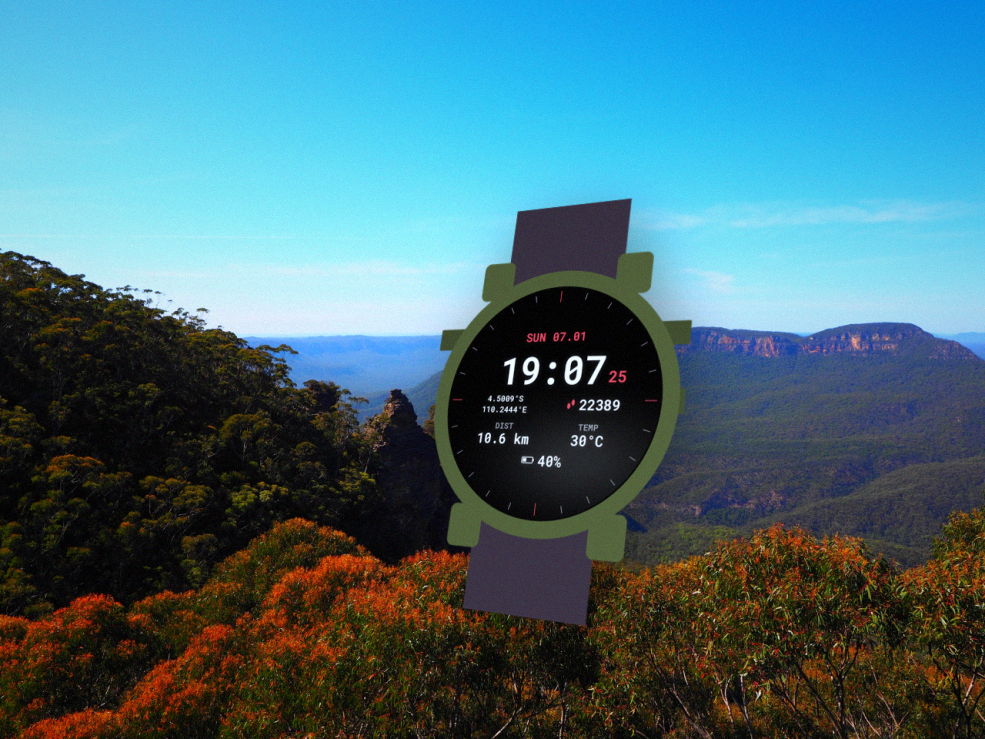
19 h 07 min 25 s
